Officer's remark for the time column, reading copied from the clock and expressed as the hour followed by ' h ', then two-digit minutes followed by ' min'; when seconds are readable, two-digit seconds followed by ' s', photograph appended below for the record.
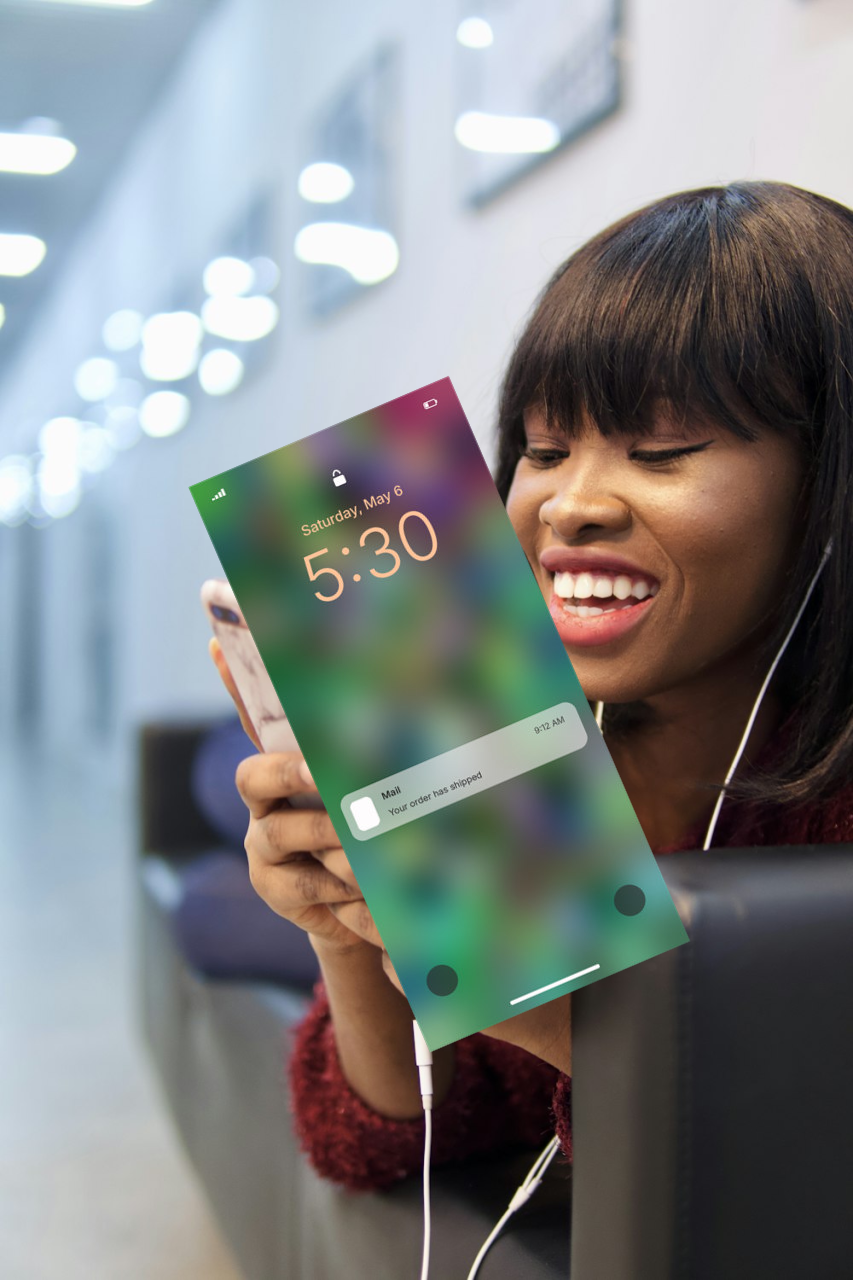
5 h 30 min
